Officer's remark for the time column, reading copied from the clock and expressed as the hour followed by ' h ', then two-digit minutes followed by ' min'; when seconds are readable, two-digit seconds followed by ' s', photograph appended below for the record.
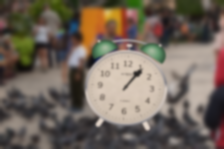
1 h 06 min
